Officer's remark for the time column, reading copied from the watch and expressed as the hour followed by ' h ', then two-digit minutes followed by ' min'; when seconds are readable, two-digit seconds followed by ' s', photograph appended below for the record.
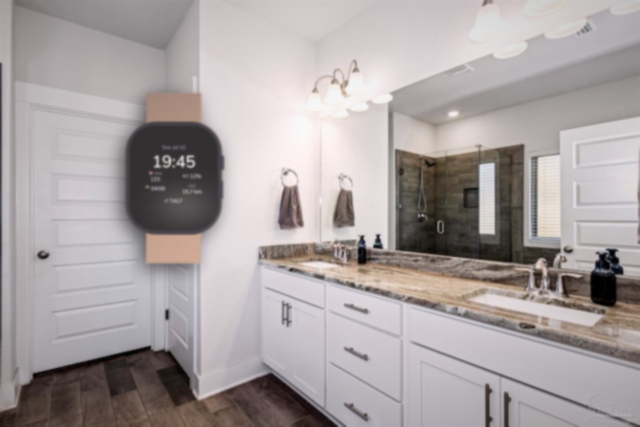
19 h 45 min
